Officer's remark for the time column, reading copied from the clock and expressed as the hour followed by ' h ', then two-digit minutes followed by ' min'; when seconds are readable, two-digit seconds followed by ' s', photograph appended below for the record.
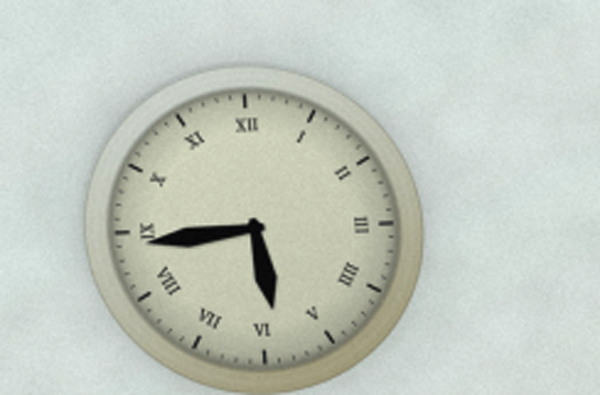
5 h 44 min
